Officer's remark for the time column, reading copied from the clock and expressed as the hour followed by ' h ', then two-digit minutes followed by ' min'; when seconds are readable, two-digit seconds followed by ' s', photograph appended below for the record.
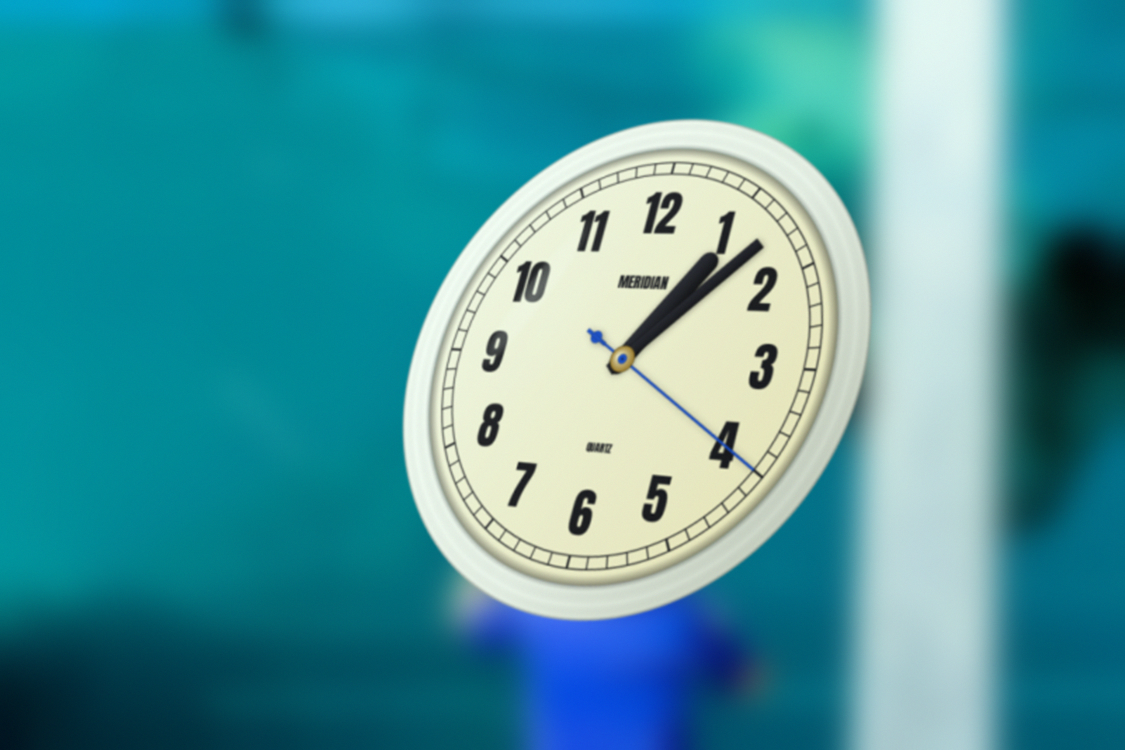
1 h 07 min 20 s
